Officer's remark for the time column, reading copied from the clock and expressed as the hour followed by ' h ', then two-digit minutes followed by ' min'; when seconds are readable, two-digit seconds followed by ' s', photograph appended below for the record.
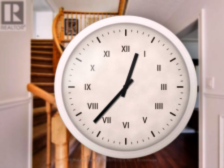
12 h 37 min
